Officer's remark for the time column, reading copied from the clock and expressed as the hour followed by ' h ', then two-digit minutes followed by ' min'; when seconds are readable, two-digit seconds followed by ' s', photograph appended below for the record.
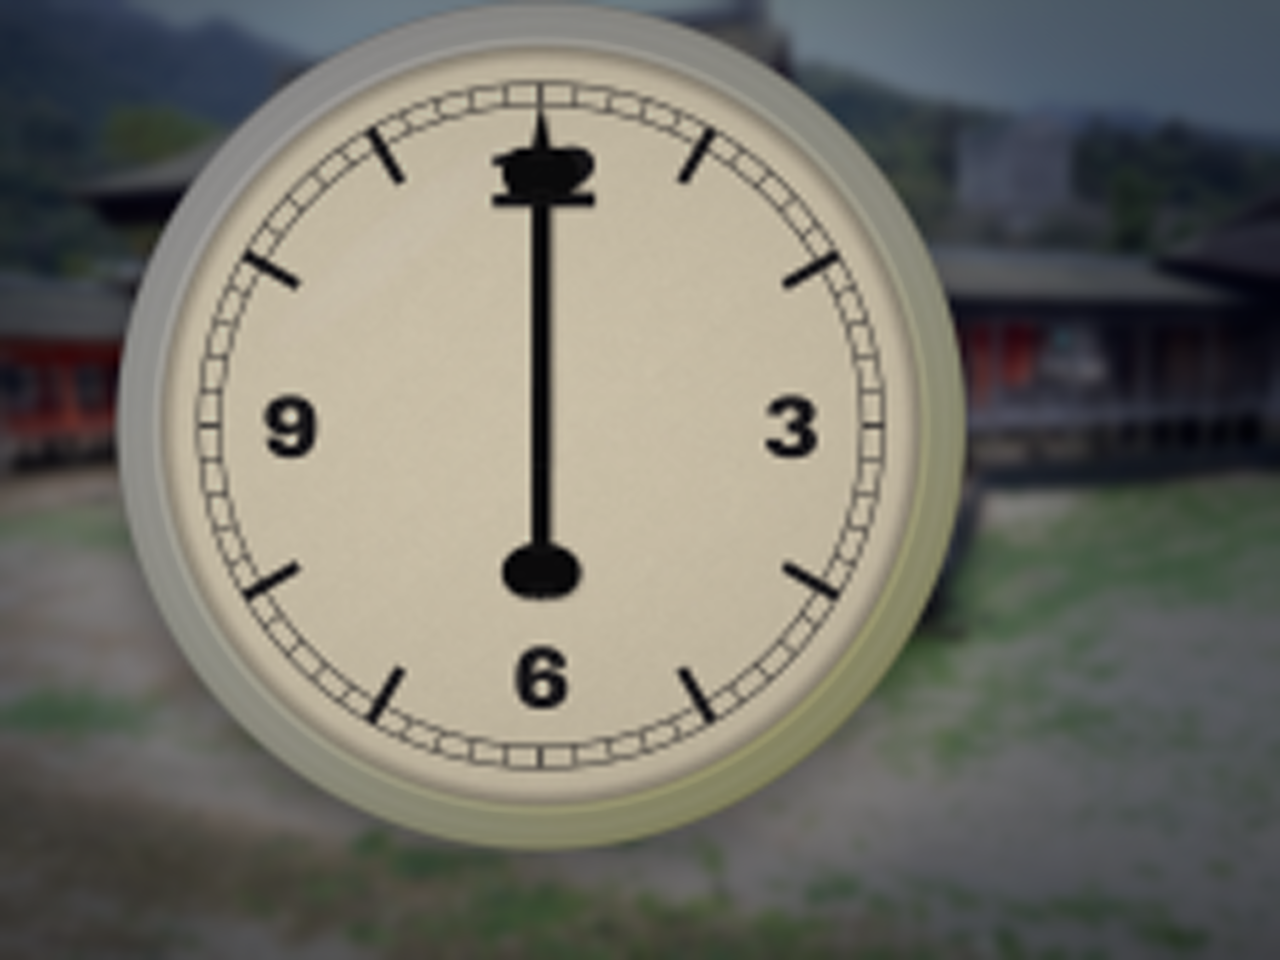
6 h 00 min
